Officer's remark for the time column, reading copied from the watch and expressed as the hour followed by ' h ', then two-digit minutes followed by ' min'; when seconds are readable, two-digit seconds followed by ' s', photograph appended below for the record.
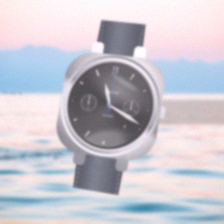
11 h 19 min
